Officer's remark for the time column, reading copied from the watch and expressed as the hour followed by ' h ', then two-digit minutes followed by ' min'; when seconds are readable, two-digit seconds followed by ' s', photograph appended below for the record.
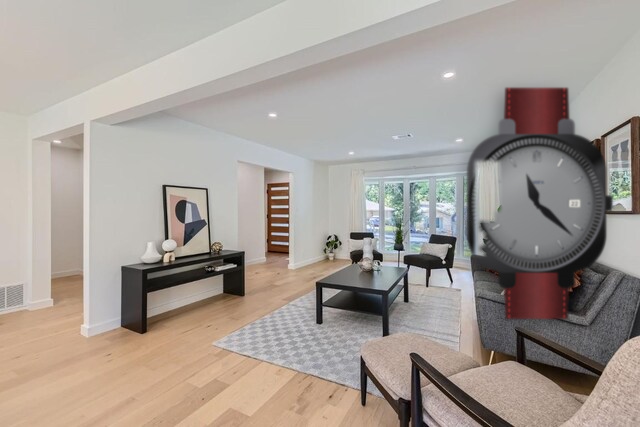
11 h 22 min
